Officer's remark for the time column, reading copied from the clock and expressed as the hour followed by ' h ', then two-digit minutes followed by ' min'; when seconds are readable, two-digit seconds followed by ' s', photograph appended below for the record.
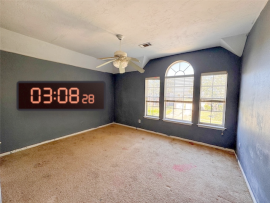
3 h 08 min 28 s
